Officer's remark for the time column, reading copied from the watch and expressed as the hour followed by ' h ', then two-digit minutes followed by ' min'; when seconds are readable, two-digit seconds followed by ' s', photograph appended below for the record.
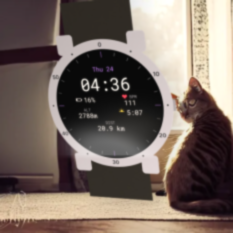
4 h 36 min
